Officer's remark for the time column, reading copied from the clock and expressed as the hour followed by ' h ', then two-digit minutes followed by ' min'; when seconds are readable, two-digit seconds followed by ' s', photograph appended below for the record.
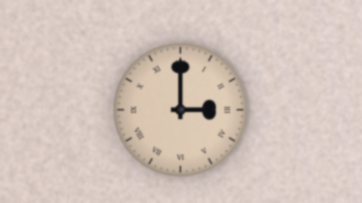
3 h 00 min
